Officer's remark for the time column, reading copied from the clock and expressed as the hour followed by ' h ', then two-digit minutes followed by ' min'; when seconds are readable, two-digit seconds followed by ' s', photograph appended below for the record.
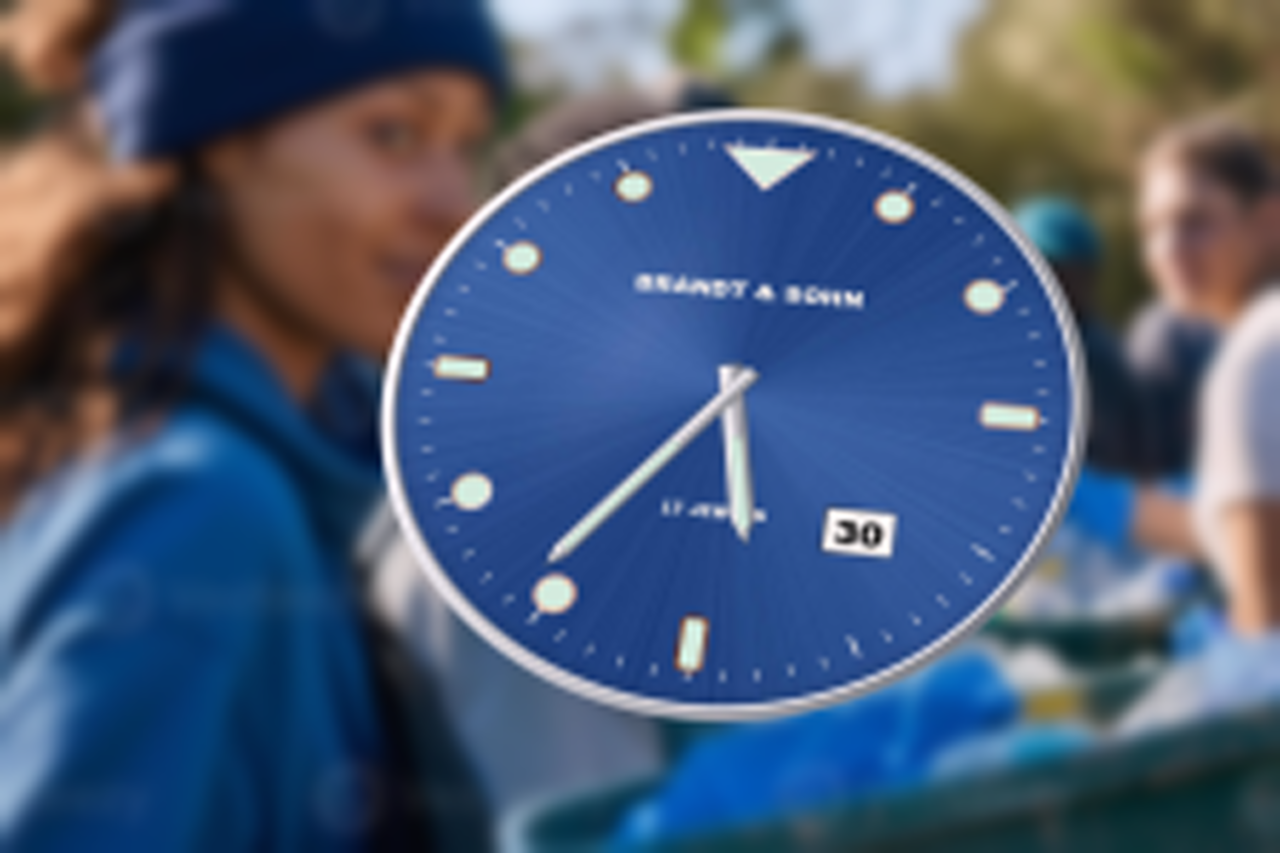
5 h 36 min
